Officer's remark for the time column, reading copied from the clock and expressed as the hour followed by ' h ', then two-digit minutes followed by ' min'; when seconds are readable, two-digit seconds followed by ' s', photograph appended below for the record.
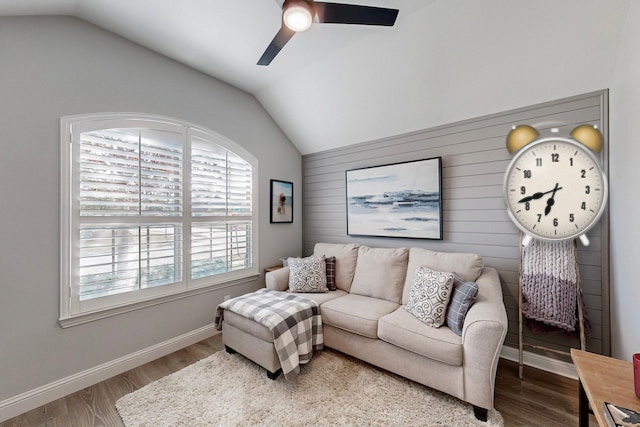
6 h 42 min
